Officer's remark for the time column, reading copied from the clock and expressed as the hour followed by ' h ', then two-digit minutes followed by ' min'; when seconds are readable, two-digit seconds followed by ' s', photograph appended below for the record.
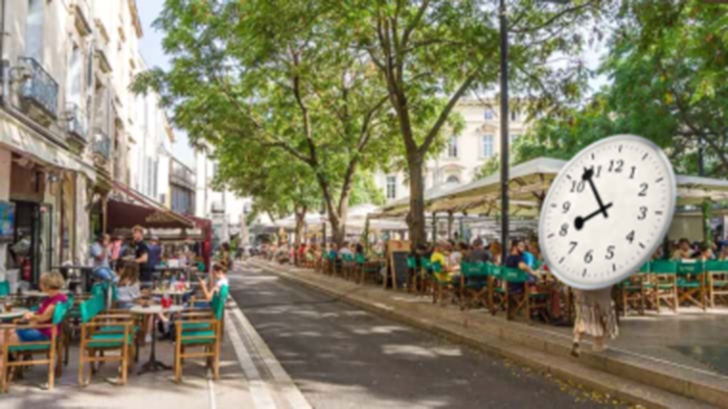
7 h 53 min
